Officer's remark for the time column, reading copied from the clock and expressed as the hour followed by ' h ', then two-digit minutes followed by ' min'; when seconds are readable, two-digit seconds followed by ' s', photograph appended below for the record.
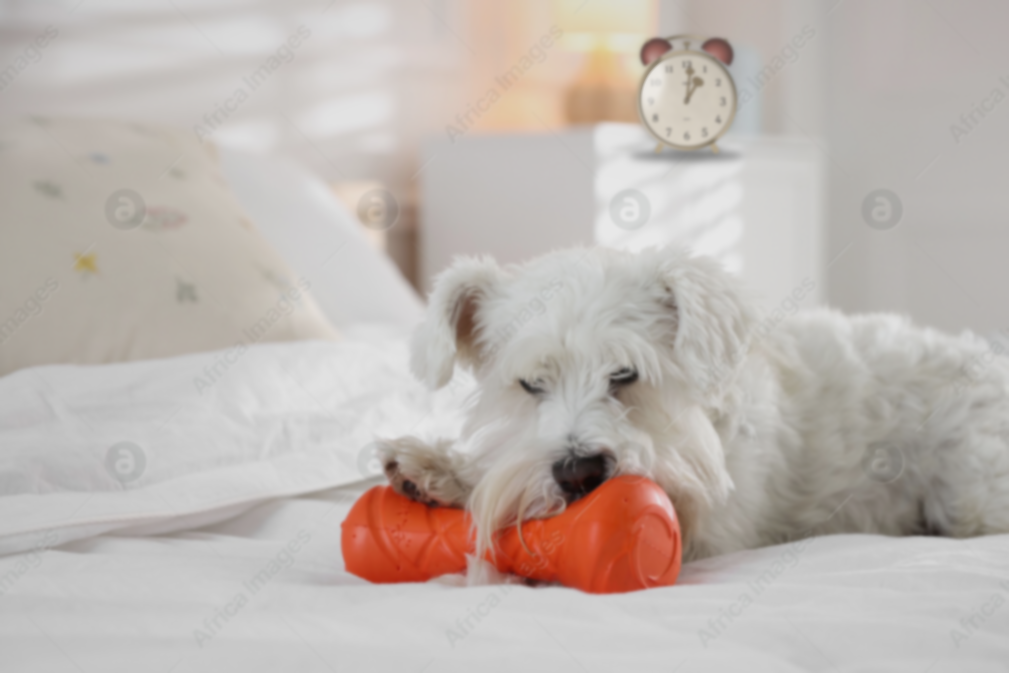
1 h 01 min
